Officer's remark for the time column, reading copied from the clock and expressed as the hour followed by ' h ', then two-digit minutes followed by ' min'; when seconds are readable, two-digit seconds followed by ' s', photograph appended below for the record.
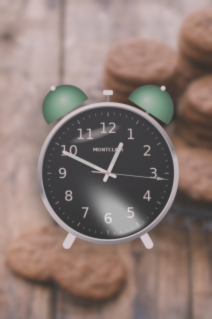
12 h 49 min 16 s
